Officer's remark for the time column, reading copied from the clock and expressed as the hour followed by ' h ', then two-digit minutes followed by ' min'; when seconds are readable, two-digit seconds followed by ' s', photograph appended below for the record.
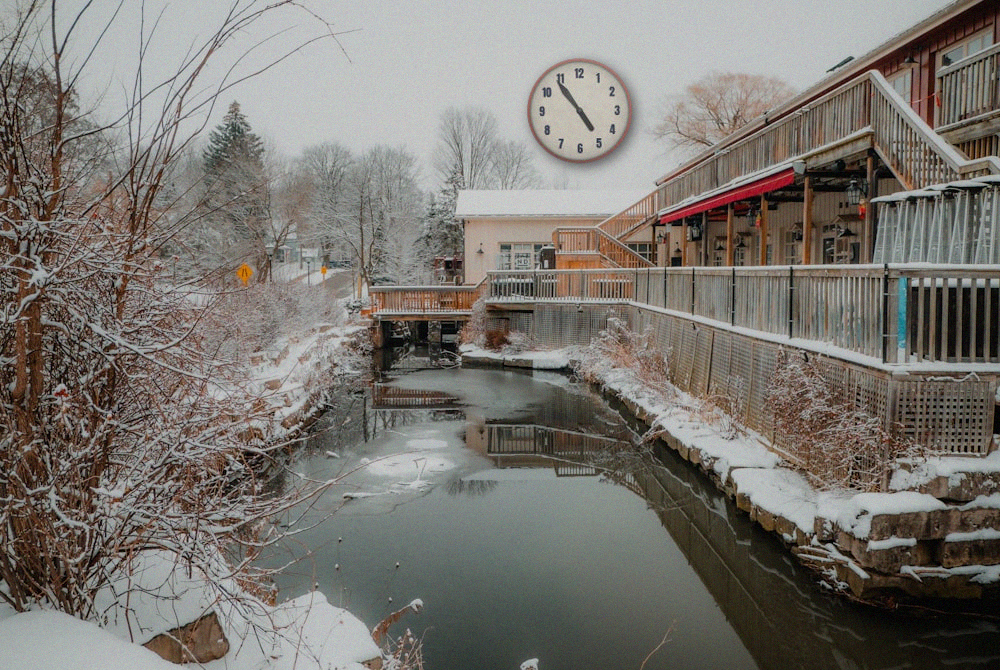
4 h 54 min
